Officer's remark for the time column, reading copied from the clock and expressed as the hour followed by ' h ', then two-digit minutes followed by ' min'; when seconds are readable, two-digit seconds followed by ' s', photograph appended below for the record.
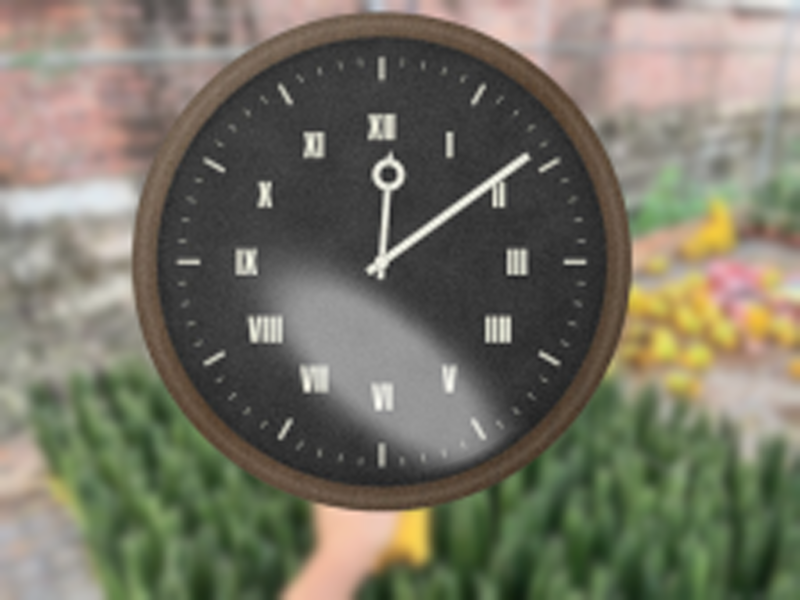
12 h 09 min
